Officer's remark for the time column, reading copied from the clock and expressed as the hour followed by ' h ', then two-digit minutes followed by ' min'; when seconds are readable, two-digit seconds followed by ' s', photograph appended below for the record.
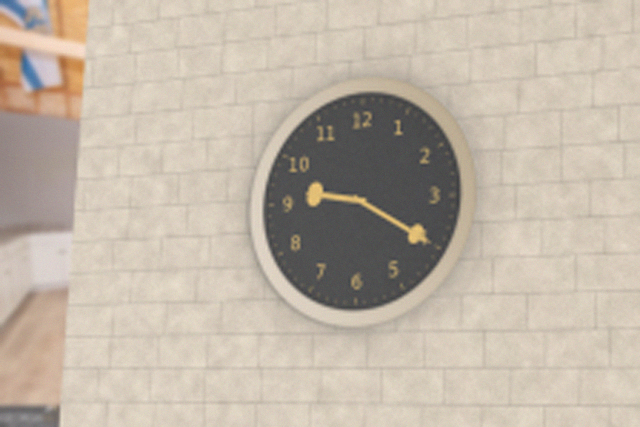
9 h 20 min
